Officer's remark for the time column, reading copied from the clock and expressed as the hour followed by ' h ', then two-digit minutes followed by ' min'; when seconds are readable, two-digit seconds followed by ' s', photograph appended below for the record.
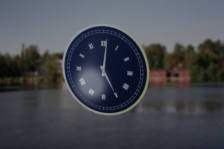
5 h 01 min
